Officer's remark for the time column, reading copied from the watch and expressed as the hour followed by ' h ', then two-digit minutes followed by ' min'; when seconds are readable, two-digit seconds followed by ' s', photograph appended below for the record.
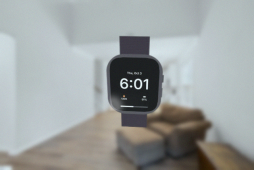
6 h 01 min
